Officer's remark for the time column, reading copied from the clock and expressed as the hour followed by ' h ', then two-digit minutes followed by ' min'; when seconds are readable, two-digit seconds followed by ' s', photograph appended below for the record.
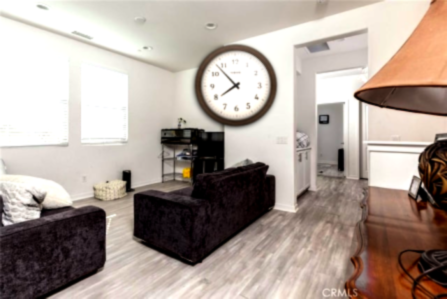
7 h 53 min
